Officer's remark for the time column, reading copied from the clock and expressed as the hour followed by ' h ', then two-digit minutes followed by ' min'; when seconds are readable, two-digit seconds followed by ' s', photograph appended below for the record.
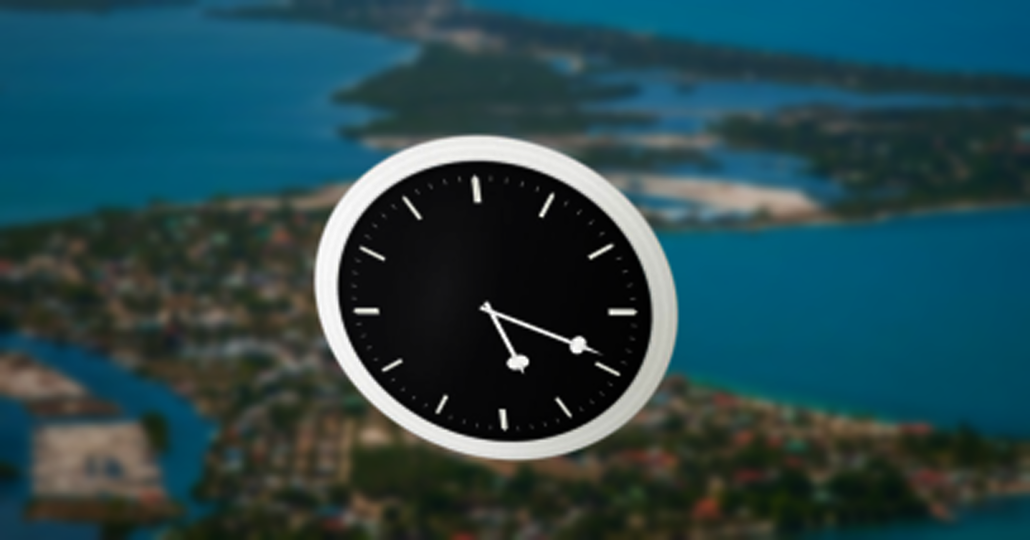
5 h 19 min
